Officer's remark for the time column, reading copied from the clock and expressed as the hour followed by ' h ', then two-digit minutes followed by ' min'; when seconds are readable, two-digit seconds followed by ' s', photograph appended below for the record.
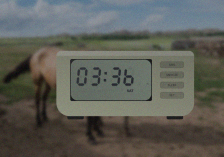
3 h 36 min
